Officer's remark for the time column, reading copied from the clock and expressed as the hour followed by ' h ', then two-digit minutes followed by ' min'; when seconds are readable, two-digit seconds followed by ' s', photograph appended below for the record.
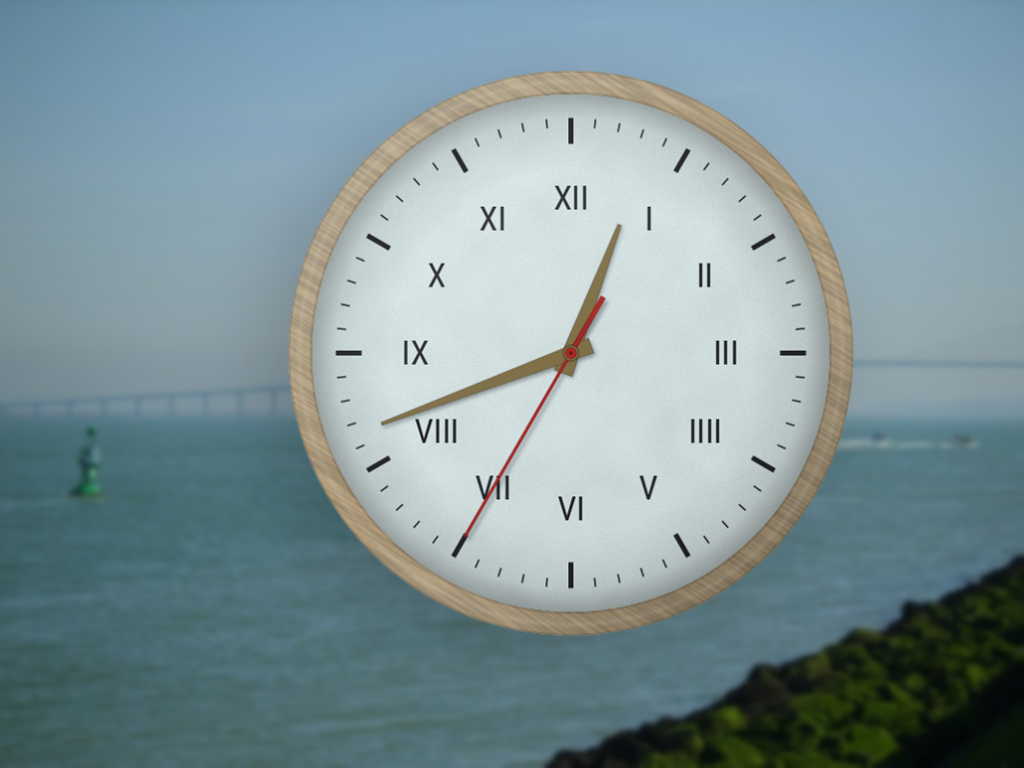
12 h 41 min 35 s
